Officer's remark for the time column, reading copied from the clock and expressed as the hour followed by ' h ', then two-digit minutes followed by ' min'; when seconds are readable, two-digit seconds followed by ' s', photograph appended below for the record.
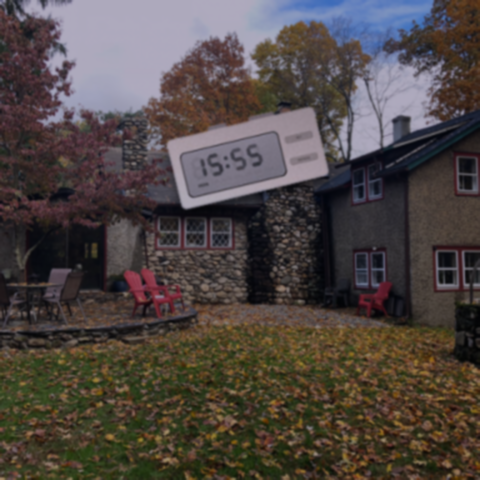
15 h 55 min
